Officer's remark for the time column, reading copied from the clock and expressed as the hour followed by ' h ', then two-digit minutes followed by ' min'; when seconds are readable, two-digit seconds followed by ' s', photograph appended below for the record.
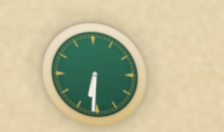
6 h 31 min
